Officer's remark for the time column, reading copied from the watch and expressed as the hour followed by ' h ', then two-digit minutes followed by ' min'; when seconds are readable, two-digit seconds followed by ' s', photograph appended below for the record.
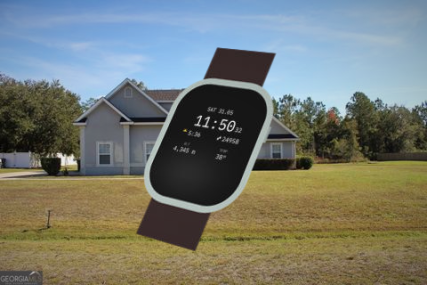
11 h 50 min
